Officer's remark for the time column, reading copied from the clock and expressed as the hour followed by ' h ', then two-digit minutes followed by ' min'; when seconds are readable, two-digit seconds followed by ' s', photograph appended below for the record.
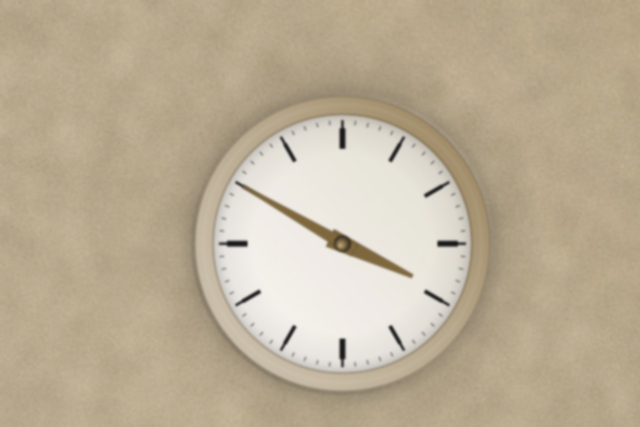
3 h 50 min
